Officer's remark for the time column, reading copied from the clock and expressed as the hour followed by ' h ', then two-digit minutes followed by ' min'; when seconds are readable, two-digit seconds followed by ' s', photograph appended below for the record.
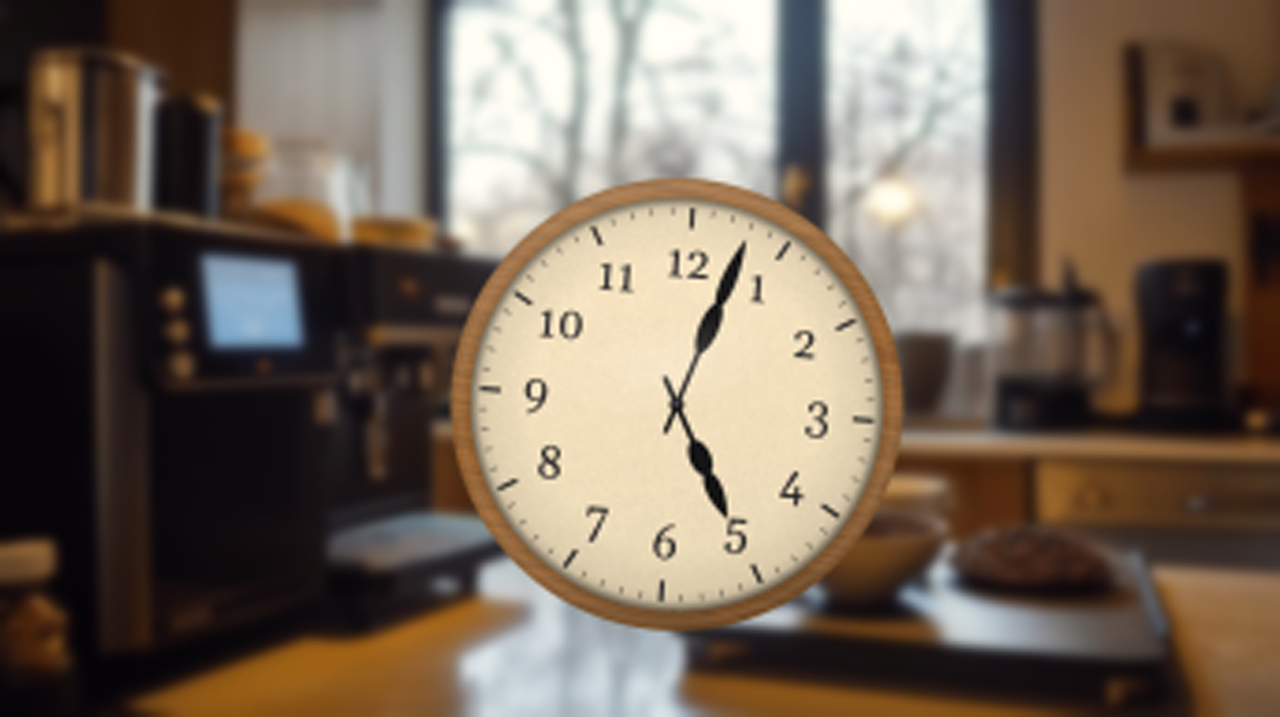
5 h 03 min
